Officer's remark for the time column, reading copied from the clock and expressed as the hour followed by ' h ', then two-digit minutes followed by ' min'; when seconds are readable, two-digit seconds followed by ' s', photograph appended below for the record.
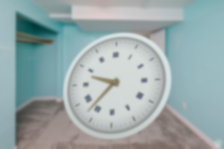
9 h 37 min
